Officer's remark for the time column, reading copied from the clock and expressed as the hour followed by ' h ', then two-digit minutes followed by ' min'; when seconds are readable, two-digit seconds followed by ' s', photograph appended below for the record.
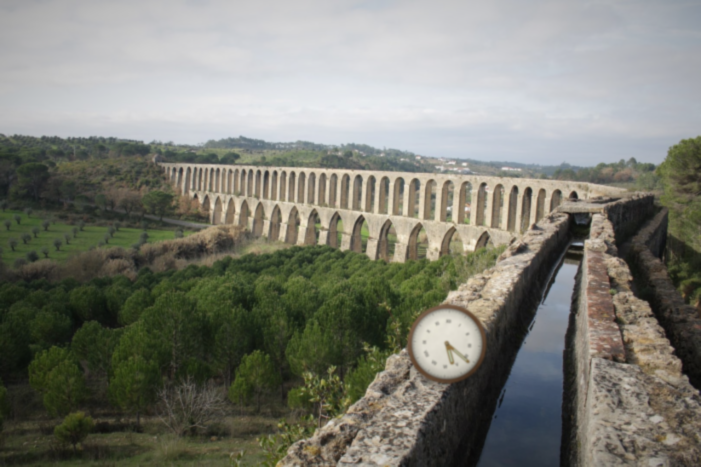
5 h 21 min
